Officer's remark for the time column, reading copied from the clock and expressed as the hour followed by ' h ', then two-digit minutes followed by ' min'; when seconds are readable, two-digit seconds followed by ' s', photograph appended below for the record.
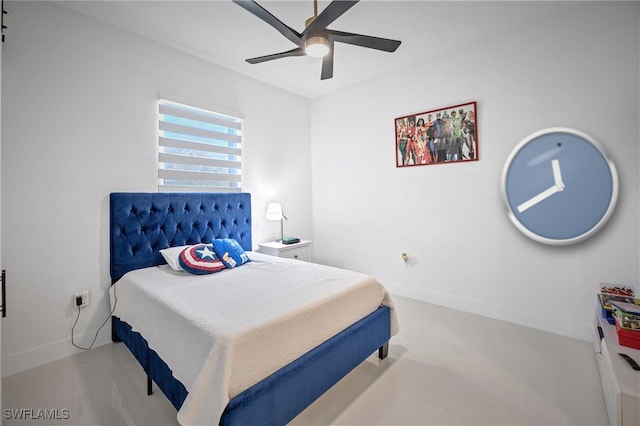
11 h 40 min
